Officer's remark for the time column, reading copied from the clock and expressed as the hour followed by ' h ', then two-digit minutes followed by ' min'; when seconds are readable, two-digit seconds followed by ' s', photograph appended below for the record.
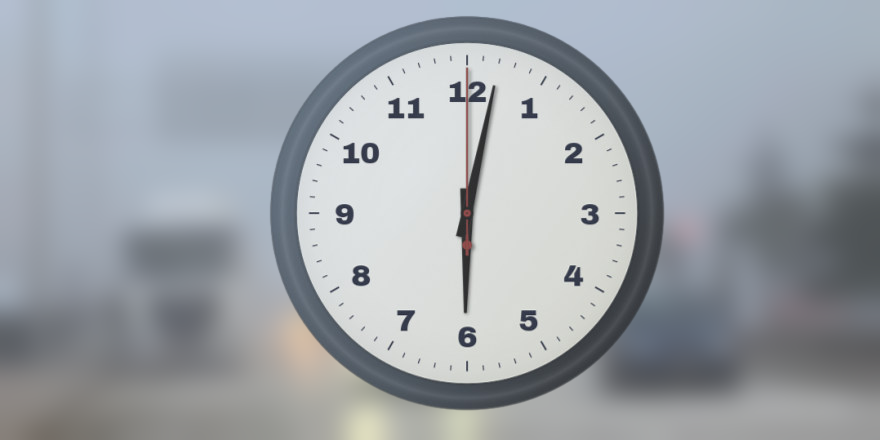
6 h 02 min 00 s
